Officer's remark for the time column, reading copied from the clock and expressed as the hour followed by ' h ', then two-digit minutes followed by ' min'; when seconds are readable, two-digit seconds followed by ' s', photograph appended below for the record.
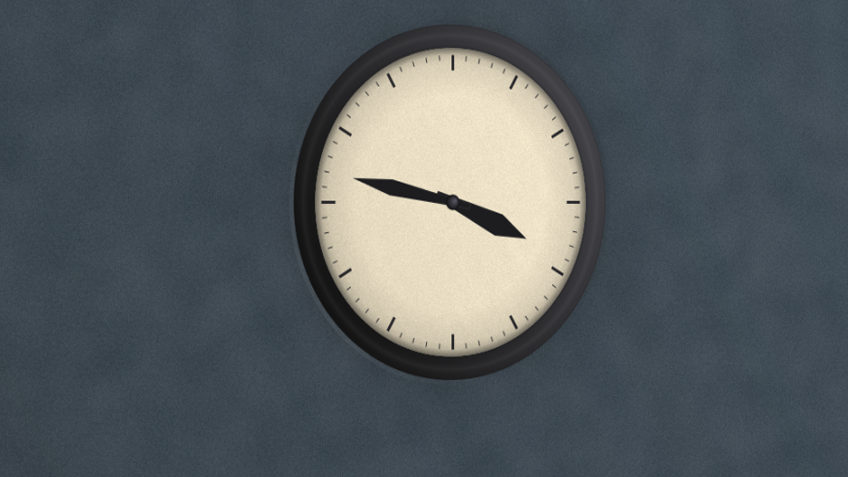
3 h 47 min
